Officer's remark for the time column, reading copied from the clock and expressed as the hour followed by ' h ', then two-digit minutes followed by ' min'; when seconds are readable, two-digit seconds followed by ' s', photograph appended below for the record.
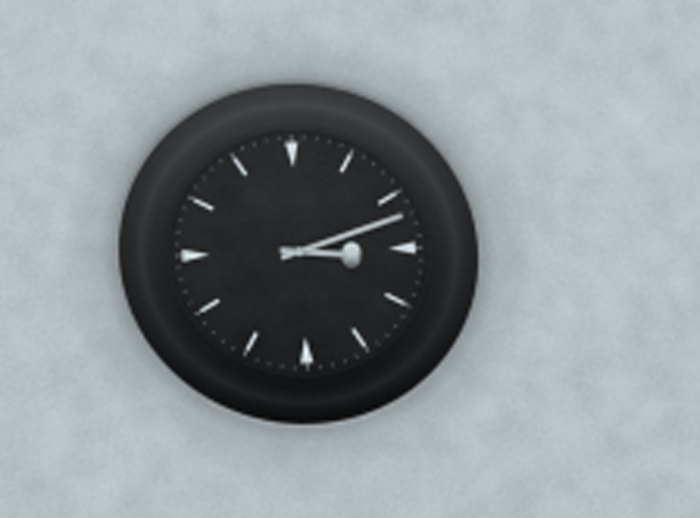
3 h 12 min
